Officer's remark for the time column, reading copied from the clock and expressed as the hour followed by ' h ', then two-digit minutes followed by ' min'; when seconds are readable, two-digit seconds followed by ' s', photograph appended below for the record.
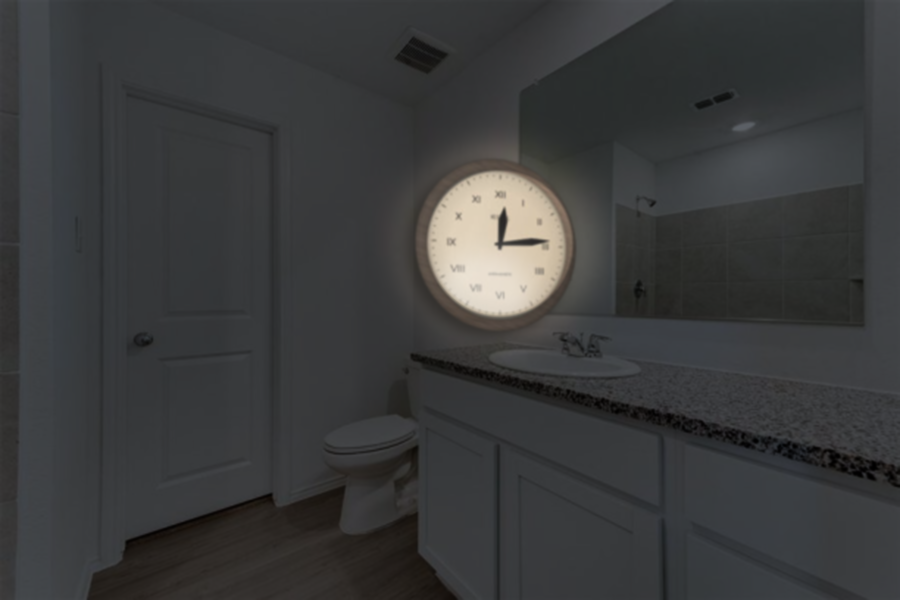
12 h 14 min
